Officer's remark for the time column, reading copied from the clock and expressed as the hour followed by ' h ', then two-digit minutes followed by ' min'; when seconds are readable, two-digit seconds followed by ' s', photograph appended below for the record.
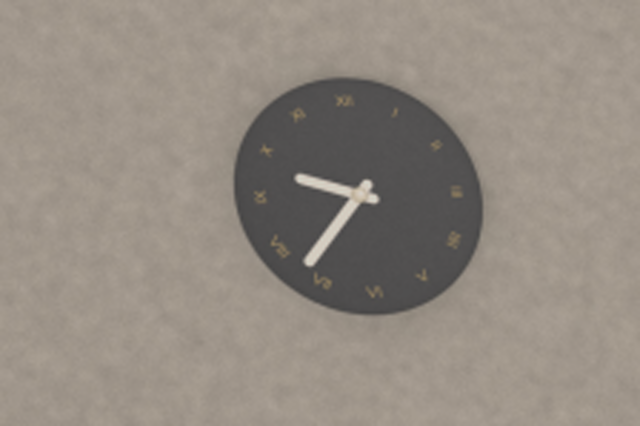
9 h 37 min
